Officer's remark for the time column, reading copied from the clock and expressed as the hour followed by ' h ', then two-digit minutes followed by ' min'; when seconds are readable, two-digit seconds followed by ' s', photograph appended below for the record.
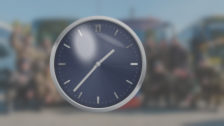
1 h 37 min
